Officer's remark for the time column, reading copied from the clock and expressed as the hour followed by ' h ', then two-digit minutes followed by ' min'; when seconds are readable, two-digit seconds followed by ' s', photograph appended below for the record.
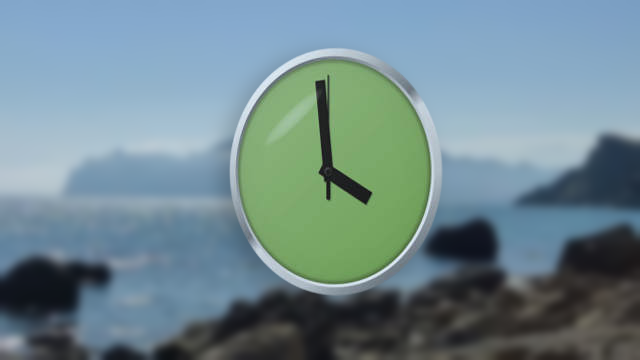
3 h 59 min 00 s
